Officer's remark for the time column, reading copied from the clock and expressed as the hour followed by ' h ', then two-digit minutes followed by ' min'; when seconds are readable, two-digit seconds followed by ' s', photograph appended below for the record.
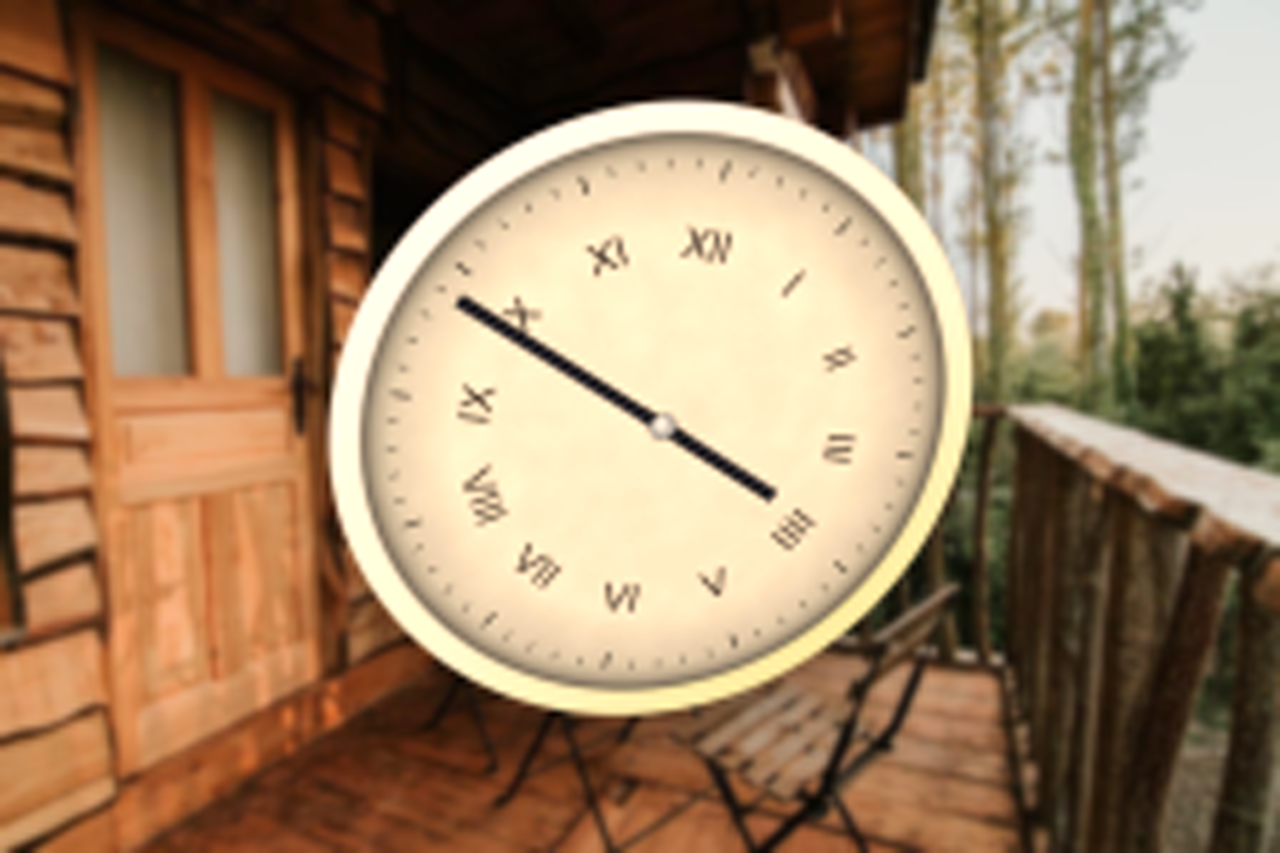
3 h 49 min
